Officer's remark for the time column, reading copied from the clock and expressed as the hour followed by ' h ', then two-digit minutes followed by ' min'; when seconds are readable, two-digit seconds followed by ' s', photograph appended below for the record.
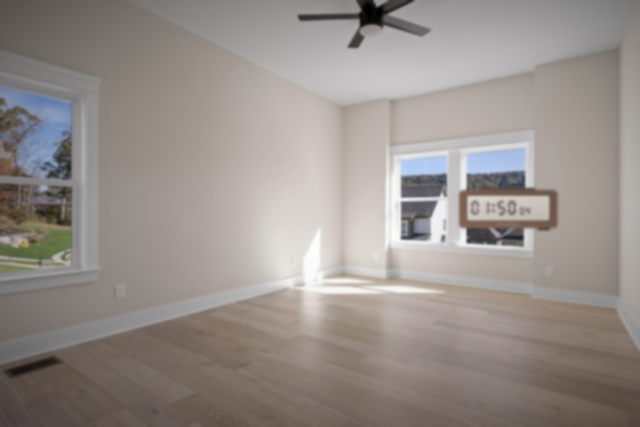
1 h 50 min
